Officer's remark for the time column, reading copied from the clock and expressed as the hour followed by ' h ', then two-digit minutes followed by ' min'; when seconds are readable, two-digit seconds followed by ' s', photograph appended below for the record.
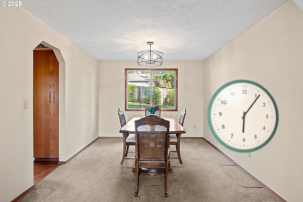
6 h 06 min
